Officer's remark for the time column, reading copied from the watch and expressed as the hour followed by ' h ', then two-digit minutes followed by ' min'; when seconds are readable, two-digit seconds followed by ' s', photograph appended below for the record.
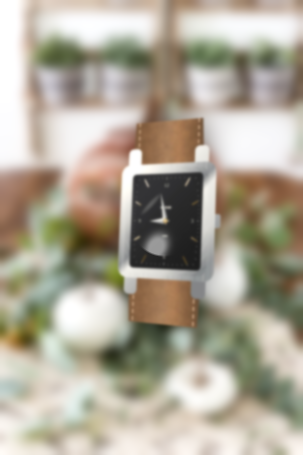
8 h 58 min
